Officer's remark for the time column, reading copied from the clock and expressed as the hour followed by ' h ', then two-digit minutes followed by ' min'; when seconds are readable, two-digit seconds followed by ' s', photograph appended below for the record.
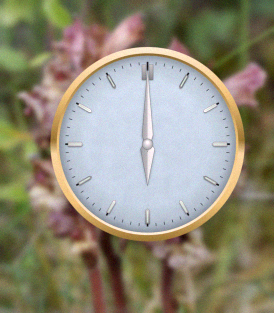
6 h 00 min
